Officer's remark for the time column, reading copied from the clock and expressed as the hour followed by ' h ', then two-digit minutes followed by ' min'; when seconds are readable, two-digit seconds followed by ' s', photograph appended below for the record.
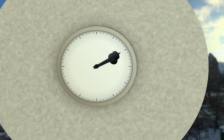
2 h 10 min
